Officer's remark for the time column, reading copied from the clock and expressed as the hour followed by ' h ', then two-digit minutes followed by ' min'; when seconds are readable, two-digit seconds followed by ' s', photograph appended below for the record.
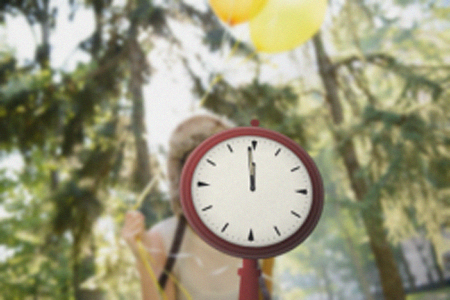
11 h 59 min
